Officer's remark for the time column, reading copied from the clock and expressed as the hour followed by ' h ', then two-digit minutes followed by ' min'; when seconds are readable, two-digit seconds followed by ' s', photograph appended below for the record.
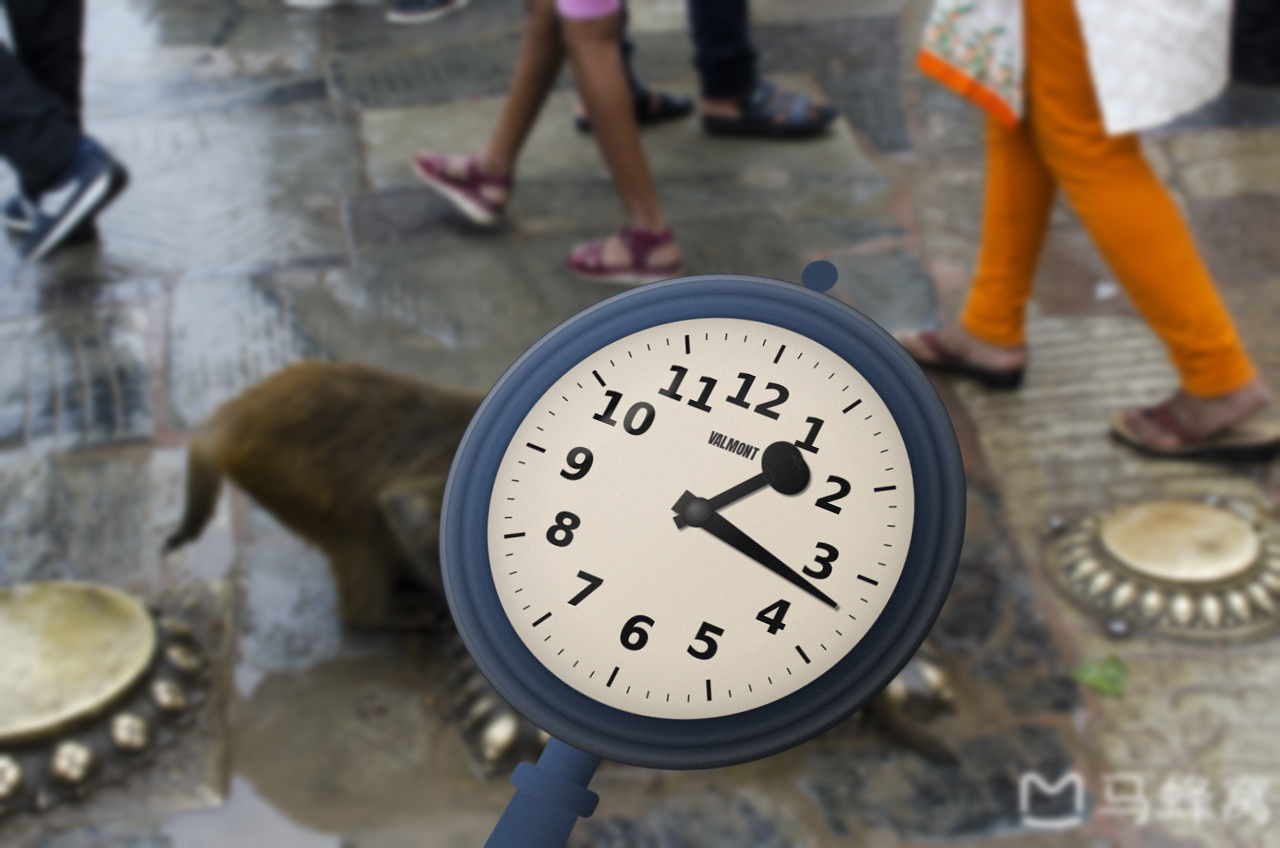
1 h 17 min
